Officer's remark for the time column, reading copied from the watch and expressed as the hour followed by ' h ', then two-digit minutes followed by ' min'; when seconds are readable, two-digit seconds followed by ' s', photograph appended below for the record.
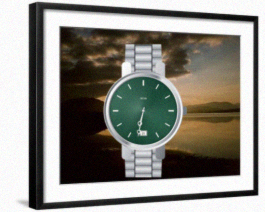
6 h 32 min
